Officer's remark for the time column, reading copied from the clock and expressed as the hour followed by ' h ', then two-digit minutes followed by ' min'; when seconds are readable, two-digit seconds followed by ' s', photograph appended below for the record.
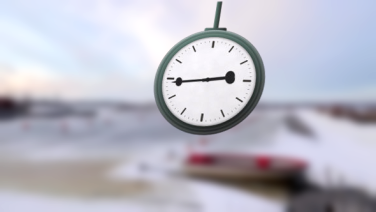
2 h 44 min
